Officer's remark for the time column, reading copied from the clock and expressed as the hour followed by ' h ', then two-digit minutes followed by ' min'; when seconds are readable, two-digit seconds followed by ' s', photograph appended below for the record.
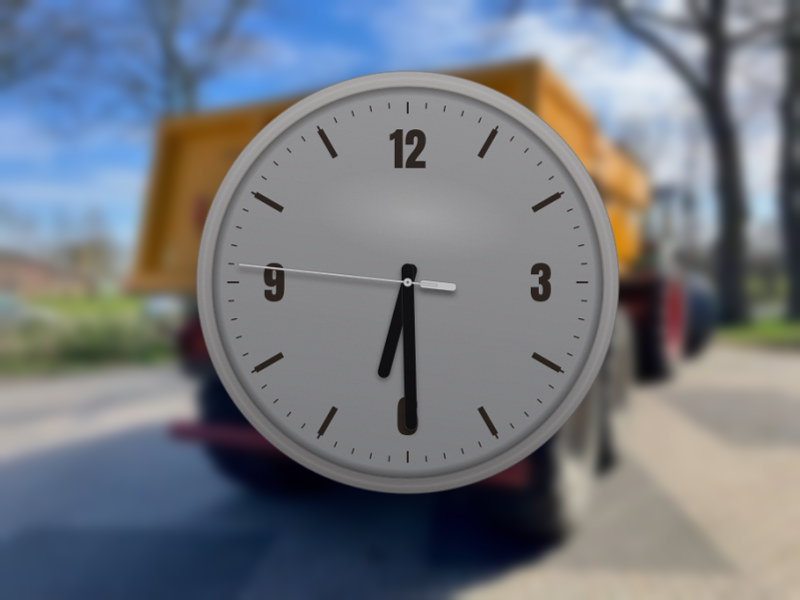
6 h 29 min 46 s
